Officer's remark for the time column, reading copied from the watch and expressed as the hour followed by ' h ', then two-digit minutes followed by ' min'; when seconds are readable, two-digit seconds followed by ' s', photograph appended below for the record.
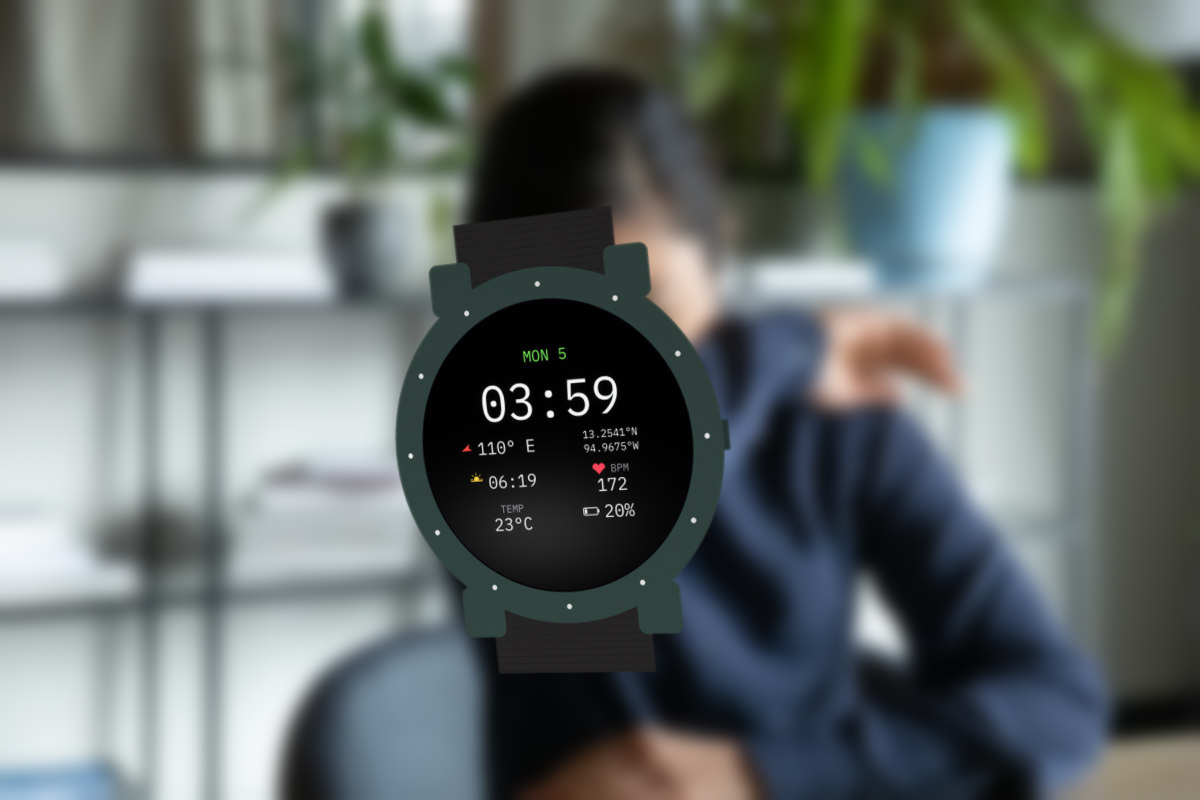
3 h 59 min
